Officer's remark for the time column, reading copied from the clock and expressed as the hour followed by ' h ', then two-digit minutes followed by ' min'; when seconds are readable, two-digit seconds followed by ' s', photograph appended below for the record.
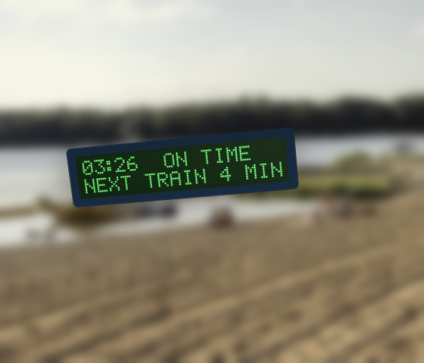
3 h 26 min
